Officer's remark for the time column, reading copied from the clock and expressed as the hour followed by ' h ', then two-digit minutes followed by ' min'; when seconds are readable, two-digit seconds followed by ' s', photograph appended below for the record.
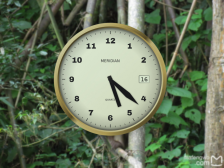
5 h 22 min
